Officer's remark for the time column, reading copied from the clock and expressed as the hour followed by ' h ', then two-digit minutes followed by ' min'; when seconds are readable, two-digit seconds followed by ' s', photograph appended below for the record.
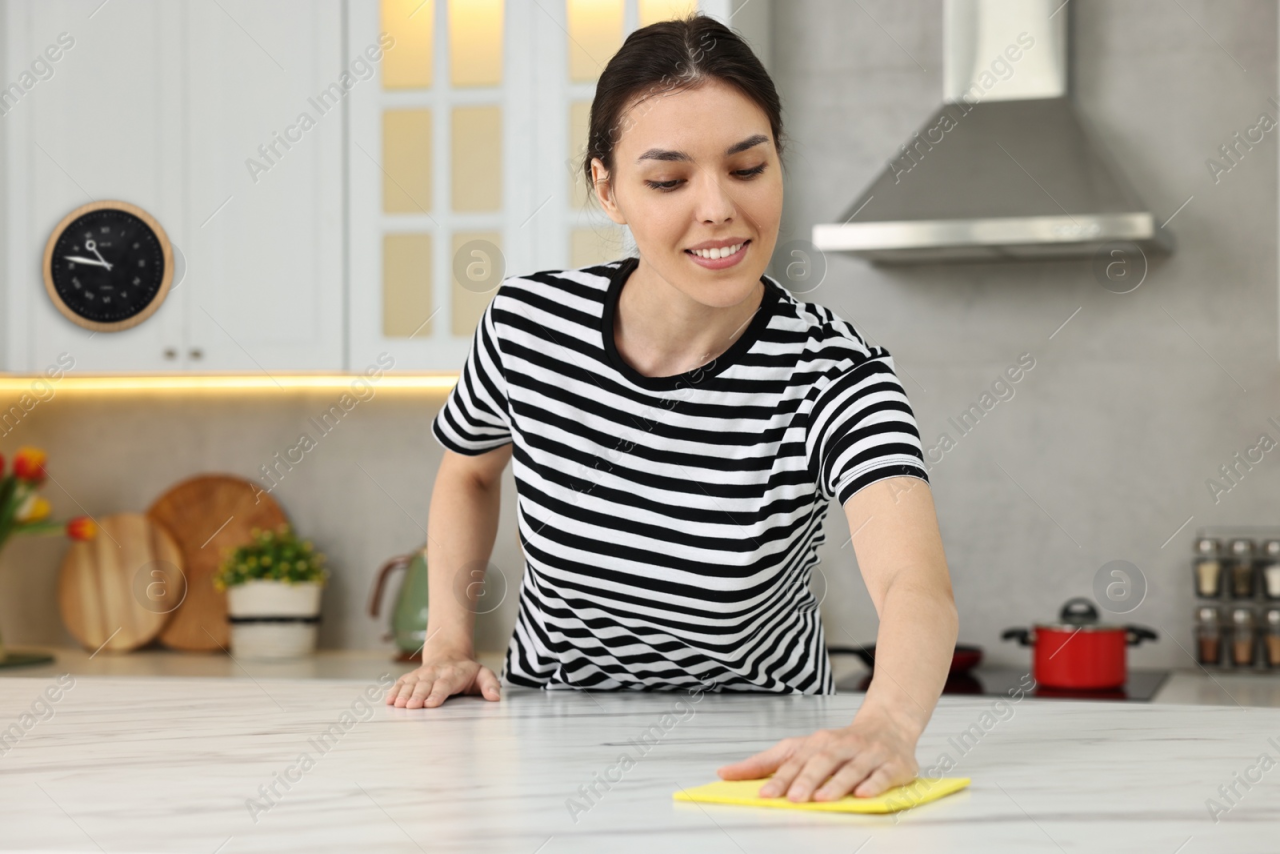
10 h 47 min
